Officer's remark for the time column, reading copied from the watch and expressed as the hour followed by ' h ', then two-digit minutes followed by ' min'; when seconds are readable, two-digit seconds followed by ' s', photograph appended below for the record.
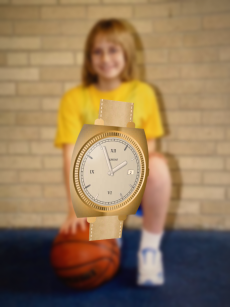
1 h 56 min
